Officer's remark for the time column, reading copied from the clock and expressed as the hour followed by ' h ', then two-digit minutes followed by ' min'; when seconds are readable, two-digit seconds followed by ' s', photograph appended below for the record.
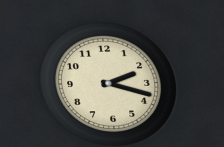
2 h 18 min
